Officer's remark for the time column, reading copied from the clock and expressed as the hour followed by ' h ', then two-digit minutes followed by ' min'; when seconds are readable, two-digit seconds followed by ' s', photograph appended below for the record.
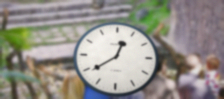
12 h 39 min
